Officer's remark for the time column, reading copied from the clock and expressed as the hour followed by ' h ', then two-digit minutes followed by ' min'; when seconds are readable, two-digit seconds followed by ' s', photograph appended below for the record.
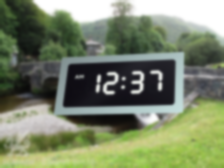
12 h 37 min
